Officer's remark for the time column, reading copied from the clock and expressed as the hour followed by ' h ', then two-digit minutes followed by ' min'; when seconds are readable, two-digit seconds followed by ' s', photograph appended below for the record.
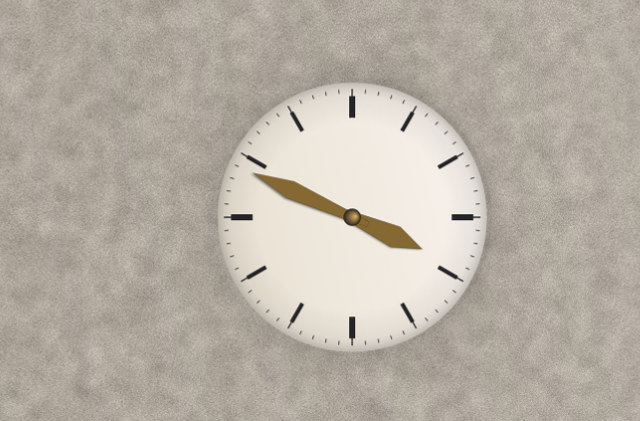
3 h 49 min
